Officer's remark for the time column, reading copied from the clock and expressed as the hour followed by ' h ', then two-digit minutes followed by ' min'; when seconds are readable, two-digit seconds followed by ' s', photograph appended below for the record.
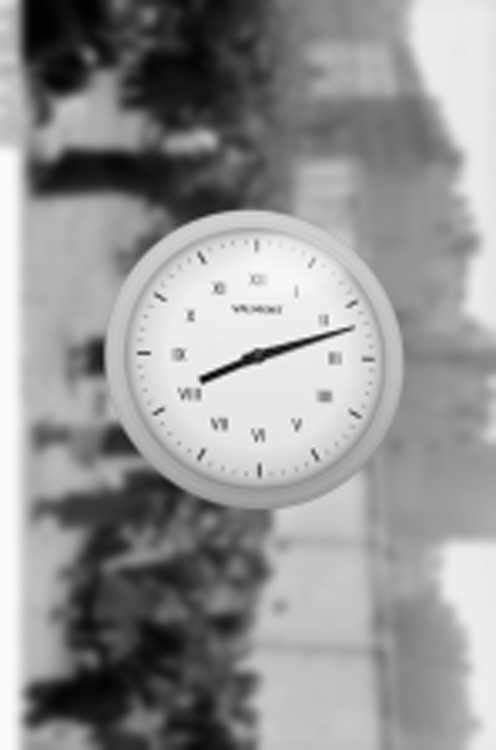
8 h 12 min
